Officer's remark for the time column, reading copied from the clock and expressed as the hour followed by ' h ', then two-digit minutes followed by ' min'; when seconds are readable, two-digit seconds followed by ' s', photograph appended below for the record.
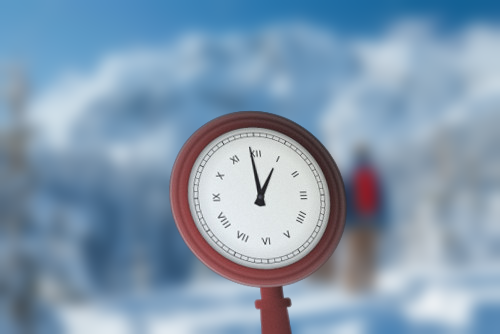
12 h 59 min
